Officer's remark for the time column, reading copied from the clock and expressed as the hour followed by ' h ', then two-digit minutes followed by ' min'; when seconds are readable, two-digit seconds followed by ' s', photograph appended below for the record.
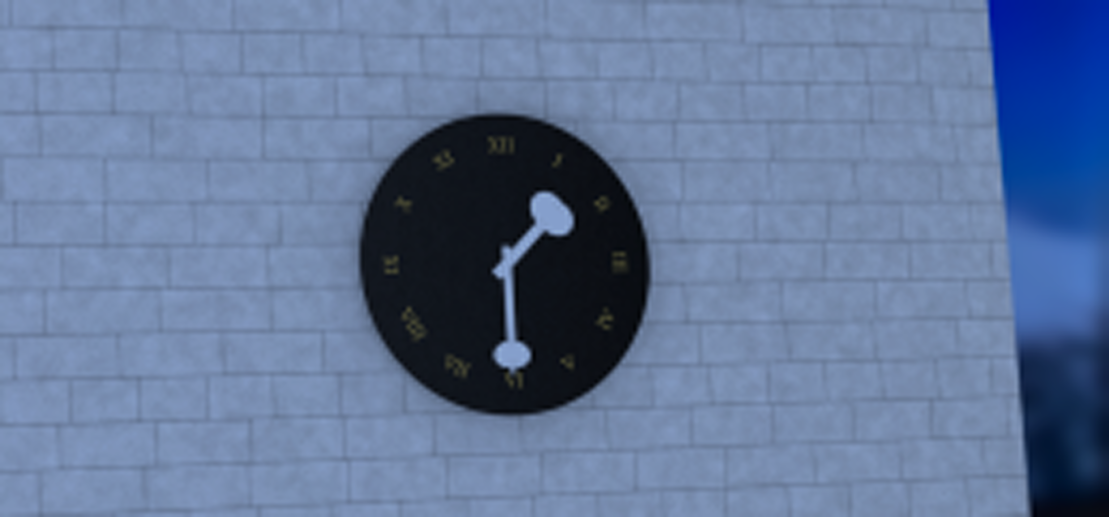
1 h 30 min
